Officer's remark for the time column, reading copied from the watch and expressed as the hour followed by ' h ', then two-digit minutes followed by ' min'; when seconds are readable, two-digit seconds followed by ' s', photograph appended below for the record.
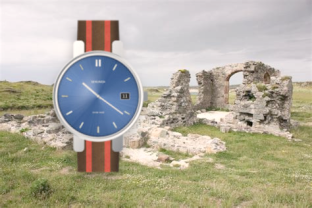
10 h 21 min
